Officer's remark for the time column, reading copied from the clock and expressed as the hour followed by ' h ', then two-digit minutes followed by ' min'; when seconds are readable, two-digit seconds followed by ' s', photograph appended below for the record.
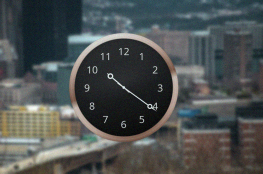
10 h 21 min
